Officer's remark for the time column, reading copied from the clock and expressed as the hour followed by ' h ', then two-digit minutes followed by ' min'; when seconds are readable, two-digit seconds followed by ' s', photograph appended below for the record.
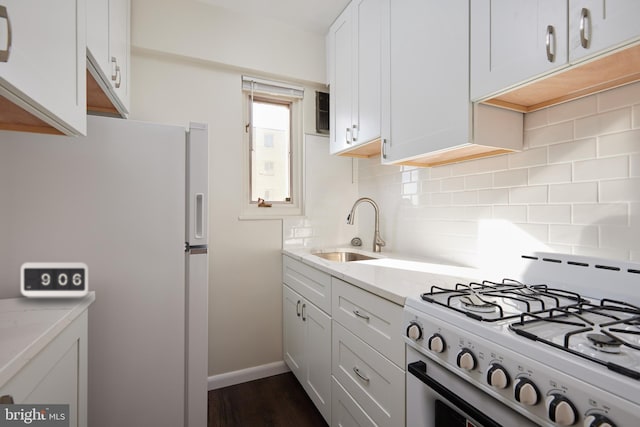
9 h 06 min
